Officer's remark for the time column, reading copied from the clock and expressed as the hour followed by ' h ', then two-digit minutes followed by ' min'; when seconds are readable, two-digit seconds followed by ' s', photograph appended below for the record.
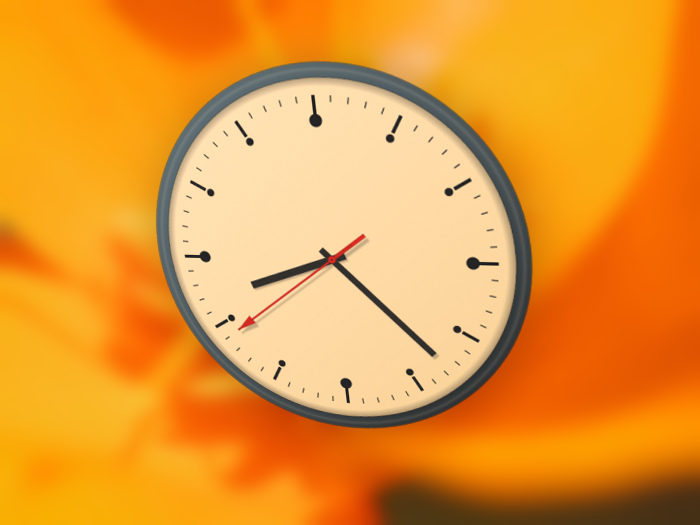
8 h 22 min 39 s
